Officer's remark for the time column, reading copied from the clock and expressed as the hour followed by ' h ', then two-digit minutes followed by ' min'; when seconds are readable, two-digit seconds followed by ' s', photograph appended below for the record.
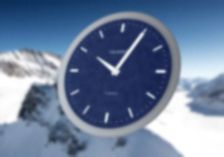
10 h 05 min
